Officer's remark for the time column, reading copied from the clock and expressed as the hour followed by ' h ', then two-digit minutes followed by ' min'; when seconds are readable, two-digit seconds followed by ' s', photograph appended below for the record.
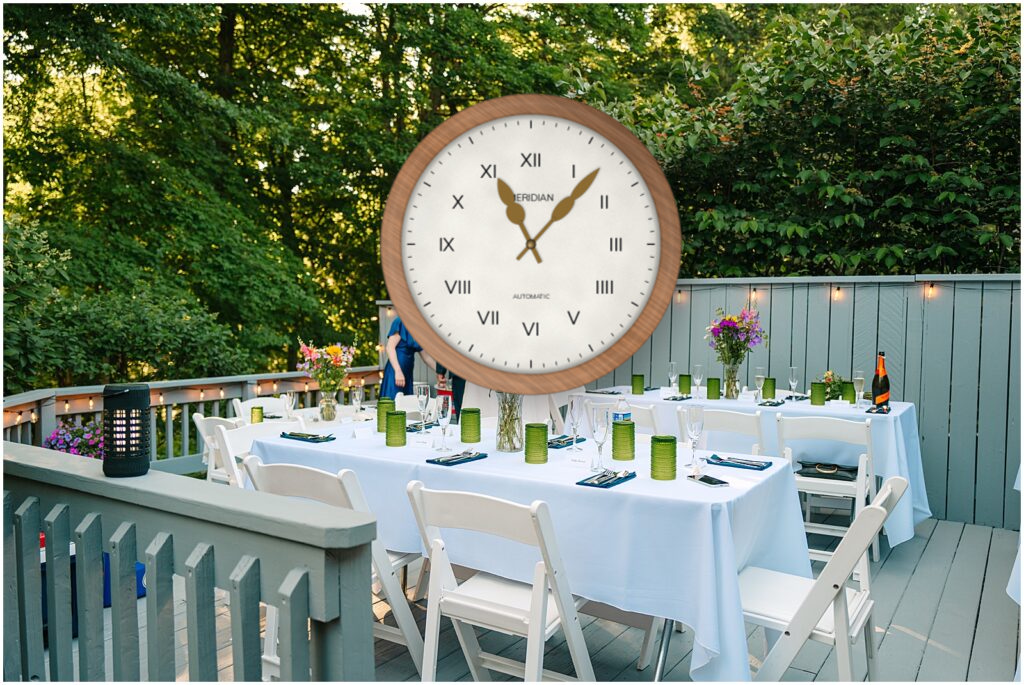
11 h 07 min
